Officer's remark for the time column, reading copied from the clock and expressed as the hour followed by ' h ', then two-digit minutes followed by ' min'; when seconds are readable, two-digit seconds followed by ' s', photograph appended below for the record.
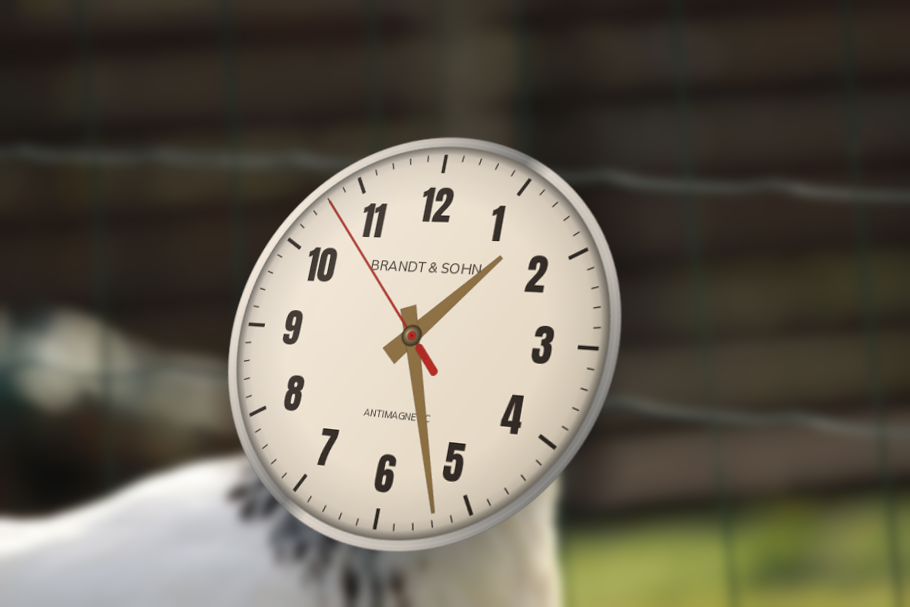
1 h 26 min 53 s
